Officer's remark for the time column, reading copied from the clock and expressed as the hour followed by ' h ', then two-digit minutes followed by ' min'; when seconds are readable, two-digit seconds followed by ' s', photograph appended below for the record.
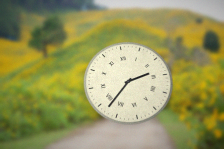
2 h 38 min
